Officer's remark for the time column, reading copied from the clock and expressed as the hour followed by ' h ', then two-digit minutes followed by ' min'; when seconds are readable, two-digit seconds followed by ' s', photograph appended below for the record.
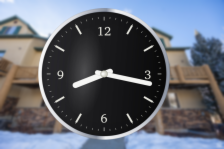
8 h 17 min
